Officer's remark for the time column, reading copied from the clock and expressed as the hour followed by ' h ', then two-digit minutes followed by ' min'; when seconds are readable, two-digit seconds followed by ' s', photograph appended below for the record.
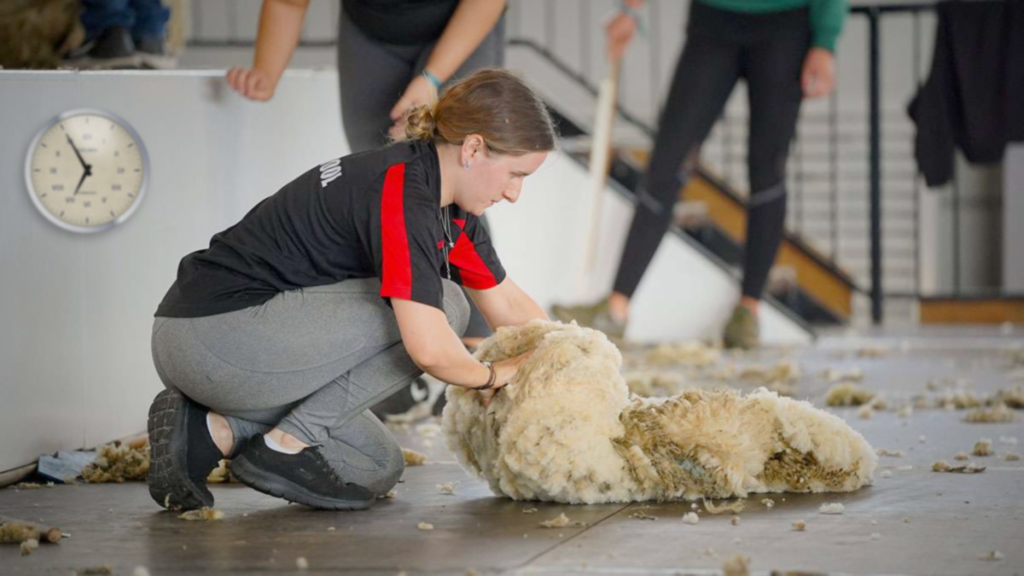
6 h 55 min
